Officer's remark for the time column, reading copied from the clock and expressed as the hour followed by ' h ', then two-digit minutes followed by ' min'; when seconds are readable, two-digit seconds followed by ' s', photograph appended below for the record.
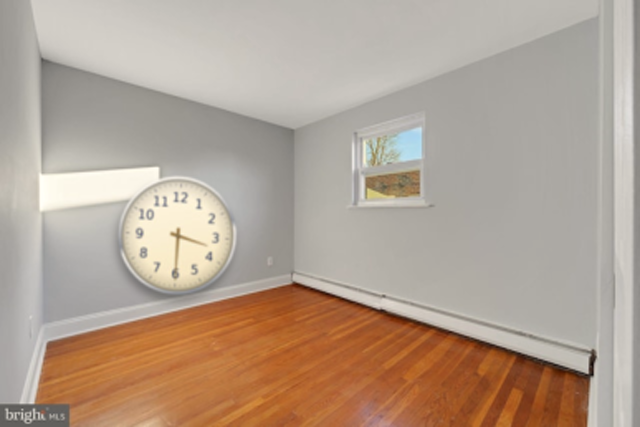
3 h 30 min
